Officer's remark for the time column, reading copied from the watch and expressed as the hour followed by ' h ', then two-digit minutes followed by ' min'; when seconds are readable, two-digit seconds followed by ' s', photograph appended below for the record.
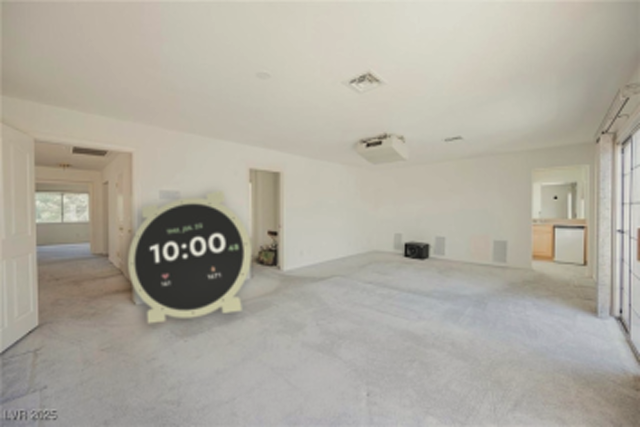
10 h 00 min
